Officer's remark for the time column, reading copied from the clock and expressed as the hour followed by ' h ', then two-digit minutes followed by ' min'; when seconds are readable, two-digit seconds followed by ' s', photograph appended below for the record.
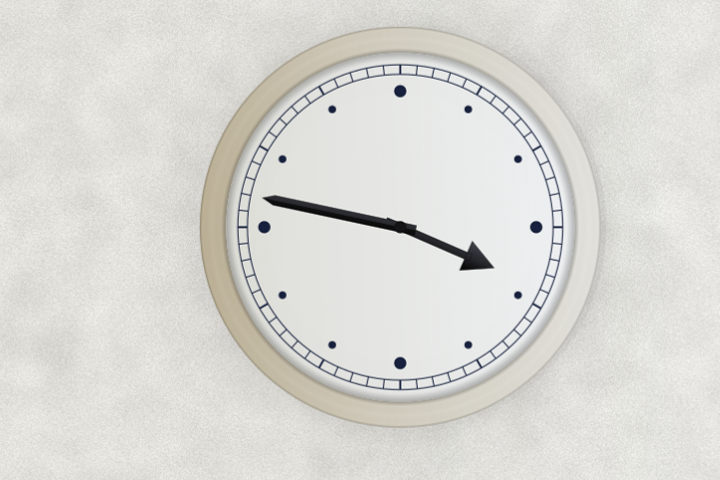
3 h 47 min
